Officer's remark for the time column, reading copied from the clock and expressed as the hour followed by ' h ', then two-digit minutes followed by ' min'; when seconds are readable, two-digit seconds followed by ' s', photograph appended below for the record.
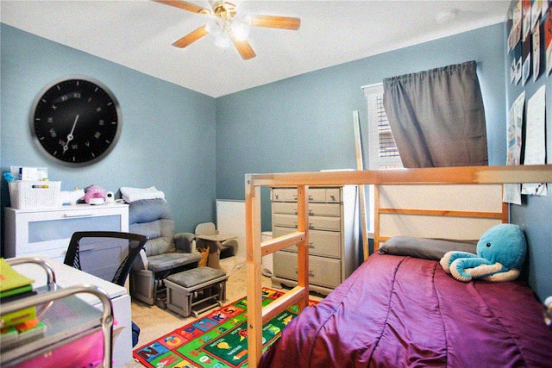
6 h 33 min
